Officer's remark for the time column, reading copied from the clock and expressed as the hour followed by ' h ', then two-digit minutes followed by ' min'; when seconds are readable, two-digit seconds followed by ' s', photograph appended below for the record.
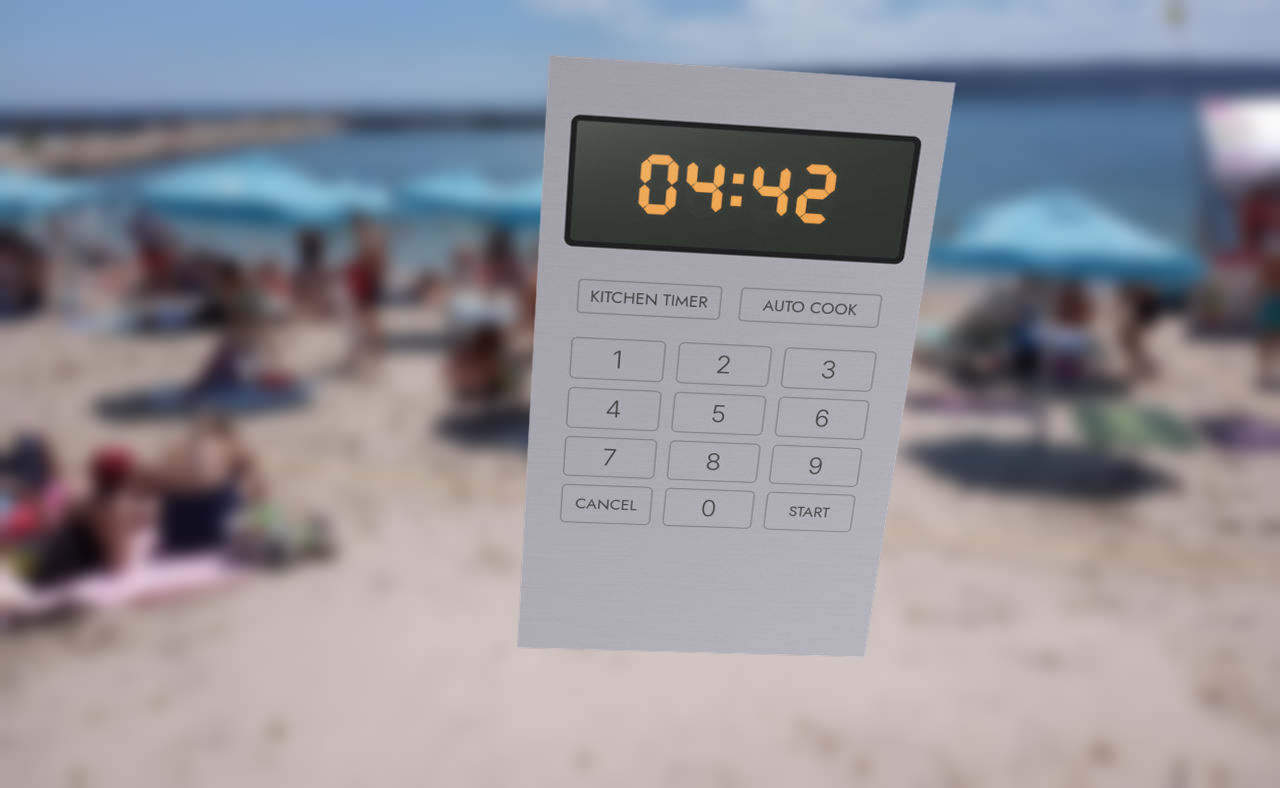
4 h 42 min
